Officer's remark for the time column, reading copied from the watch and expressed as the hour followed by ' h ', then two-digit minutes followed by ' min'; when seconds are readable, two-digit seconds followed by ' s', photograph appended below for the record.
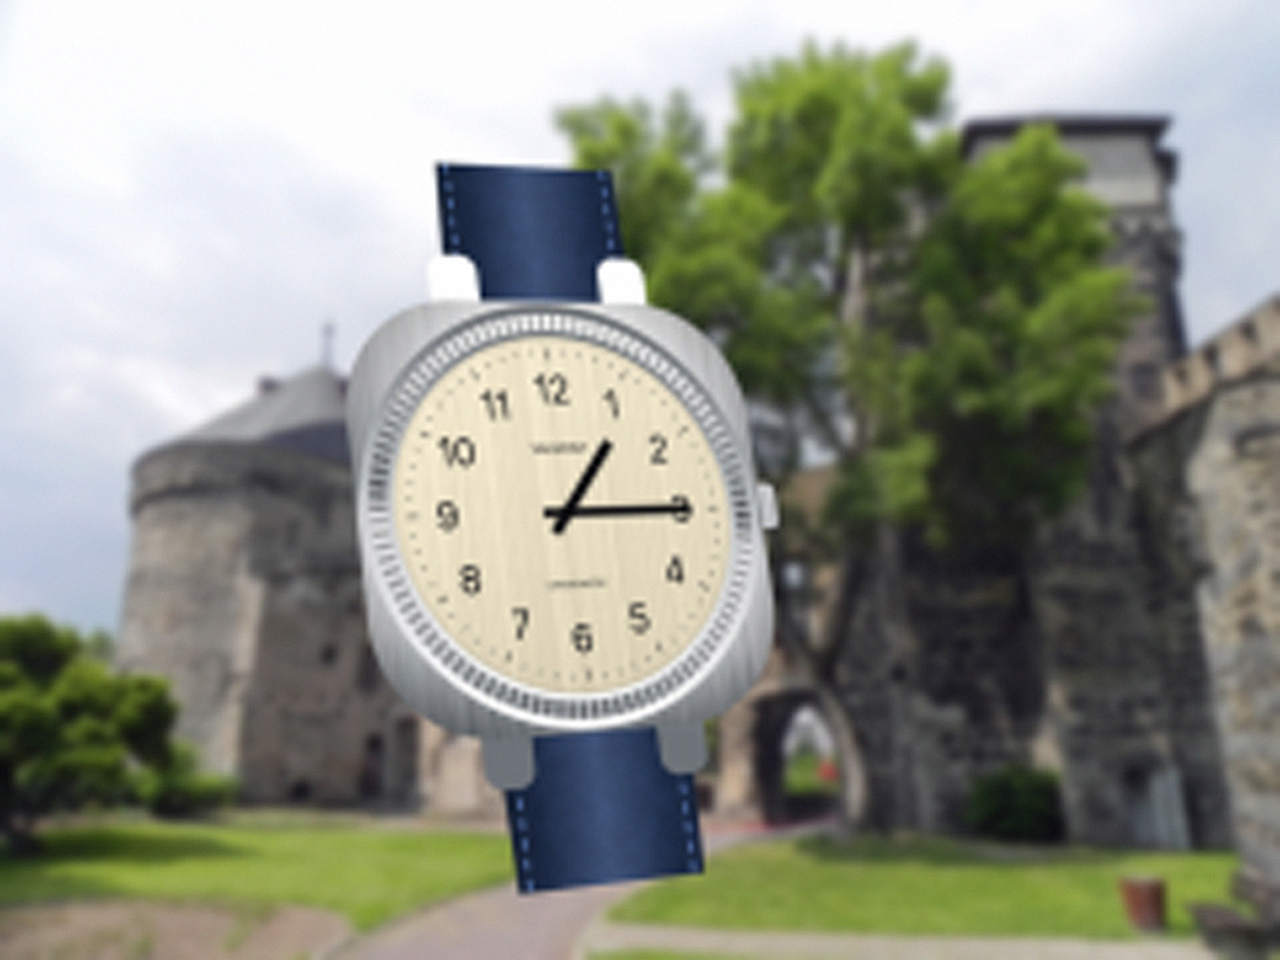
1 h 15 min
